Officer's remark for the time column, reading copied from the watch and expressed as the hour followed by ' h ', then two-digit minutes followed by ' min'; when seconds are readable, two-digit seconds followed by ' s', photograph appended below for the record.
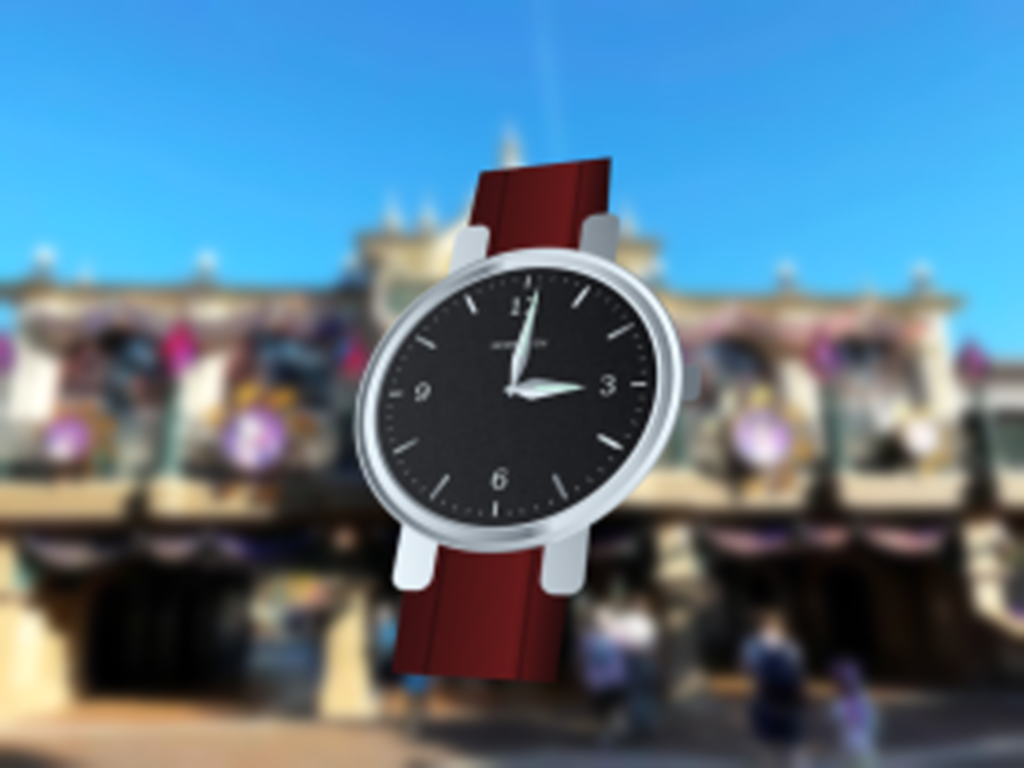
3 h 01 min
